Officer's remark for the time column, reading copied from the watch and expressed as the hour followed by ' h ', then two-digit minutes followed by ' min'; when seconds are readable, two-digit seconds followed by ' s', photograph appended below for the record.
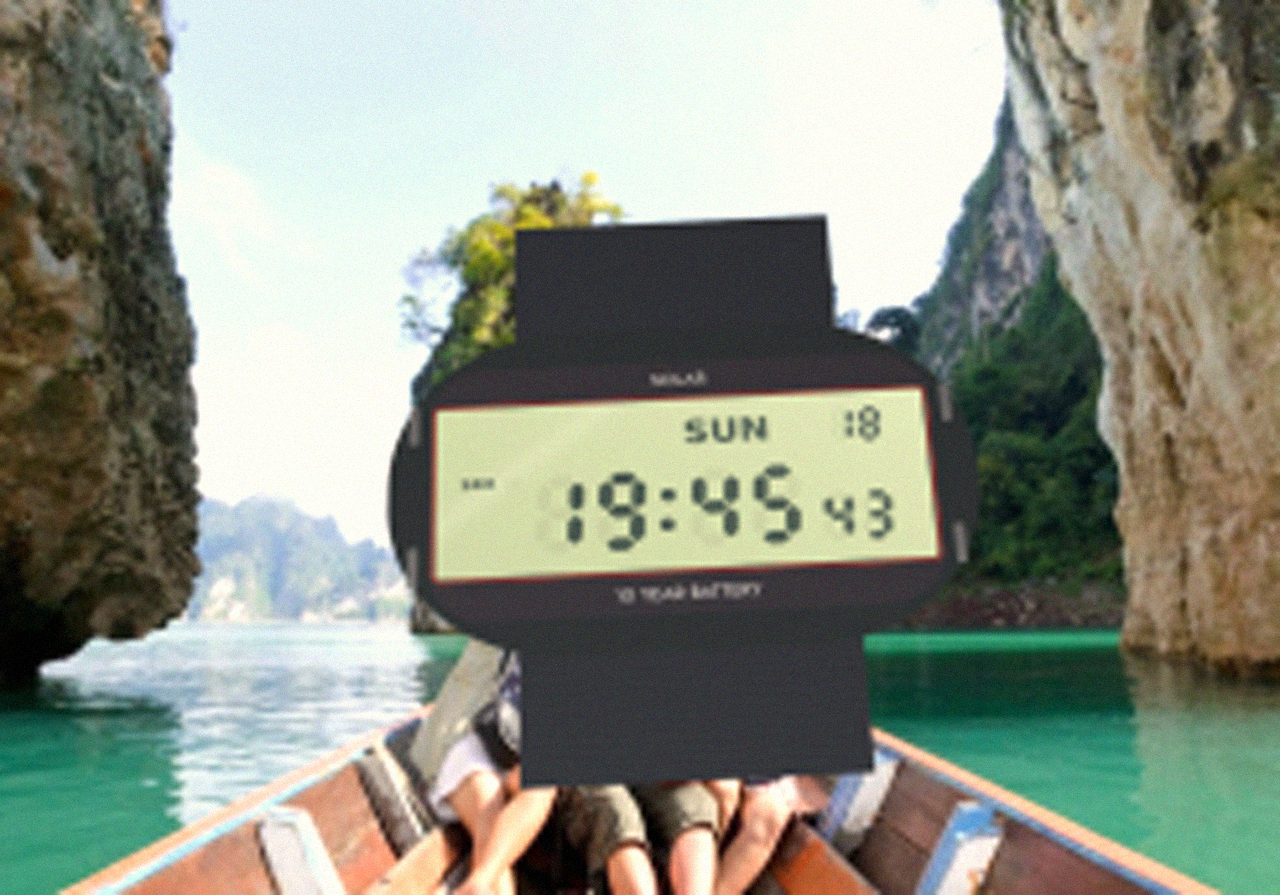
19 h 45 min 43 s
